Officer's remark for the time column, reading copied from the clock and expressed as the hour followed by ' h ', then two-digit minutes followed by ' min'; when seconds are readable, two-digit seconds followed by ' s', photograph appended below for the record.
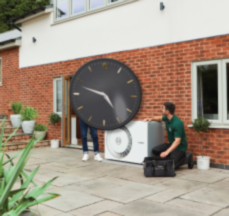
4 h 48 min
